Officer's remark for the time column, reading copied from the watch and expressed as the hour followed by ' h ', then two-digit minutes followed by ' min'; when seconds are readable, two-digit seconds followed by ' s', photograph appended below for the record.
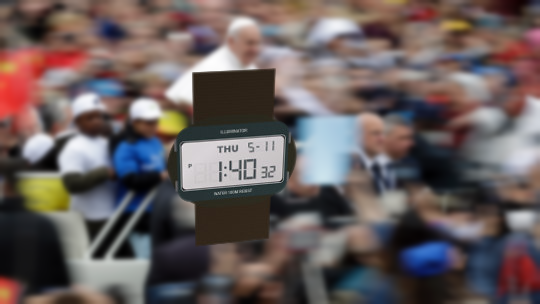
1 h 40 min 32 s
